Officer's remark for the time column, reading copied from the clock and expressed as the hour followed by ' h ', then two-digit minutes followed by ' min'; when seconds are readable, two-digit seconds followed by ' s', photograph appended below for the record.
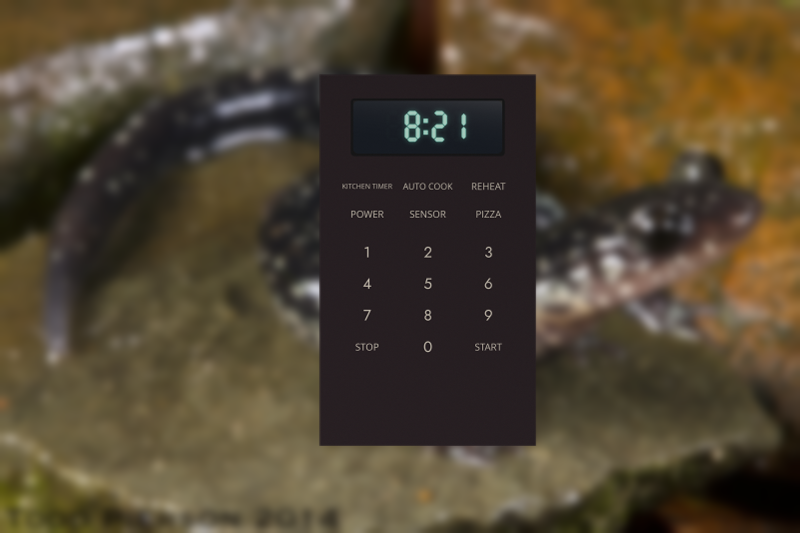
8 h 21 min
